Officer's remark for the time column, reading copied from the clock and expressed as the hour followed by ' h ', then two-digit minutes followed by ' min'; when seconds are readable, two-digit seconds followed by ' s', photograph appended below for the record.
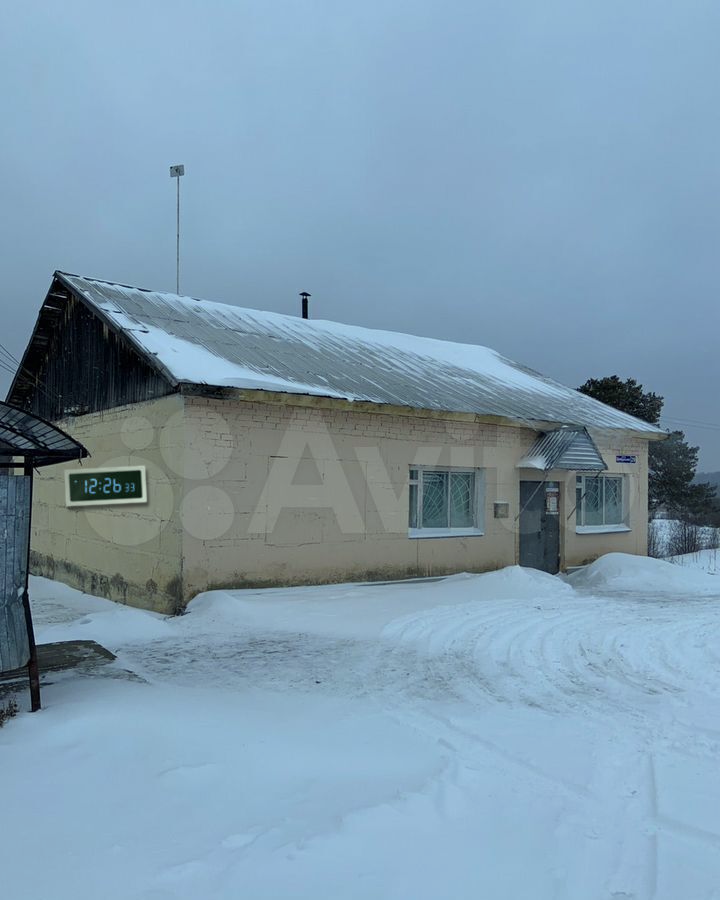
12 h 26 min
